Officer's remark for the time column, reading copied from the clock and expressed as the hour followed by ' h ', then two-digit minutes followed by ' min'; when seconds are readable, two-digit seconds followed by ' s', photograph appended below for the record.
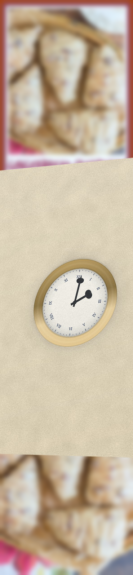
2 h 01 min
